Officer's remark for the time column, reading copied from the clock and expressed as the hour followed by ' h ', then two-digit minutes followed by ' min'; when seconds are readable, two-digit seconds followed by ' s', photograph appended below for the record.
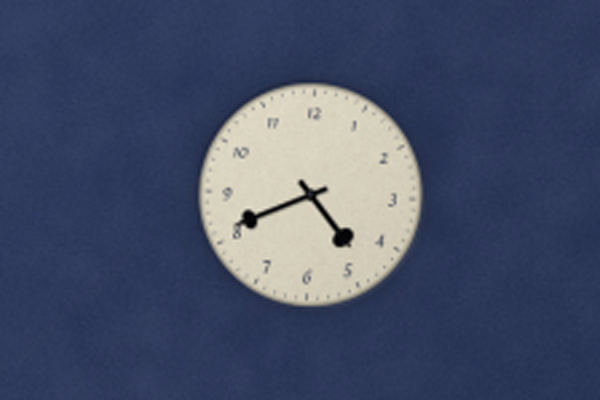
4 h 41 min
